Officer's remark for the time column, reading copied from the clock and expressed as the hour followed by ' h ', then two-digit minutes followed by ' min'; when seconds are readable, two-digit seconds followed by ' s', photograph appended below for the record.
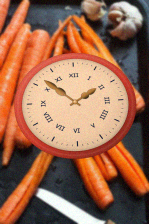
1 h 52 min
